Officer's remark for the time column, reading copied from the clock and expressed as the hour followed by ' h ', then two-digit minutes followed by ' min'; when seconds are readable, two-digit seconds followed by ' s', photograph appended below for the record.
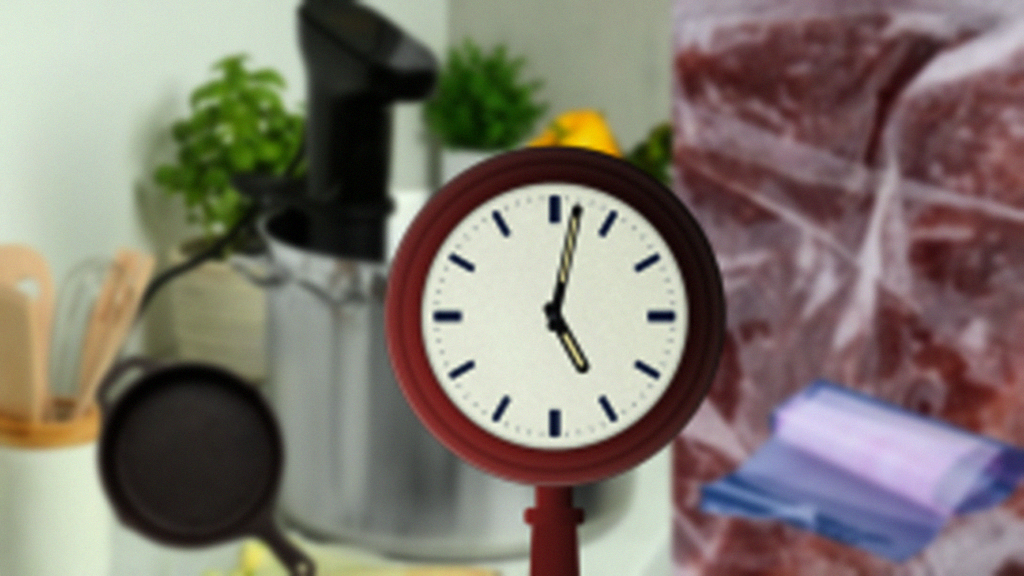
5 h 02 min
